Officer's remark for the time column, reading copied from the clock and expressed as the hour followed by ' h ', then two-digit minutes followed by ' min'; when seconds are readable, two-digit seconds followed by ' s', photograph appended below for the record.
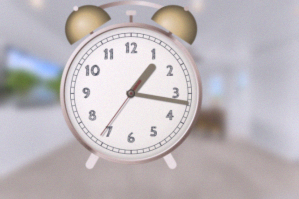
1 h 16 min 36 s
